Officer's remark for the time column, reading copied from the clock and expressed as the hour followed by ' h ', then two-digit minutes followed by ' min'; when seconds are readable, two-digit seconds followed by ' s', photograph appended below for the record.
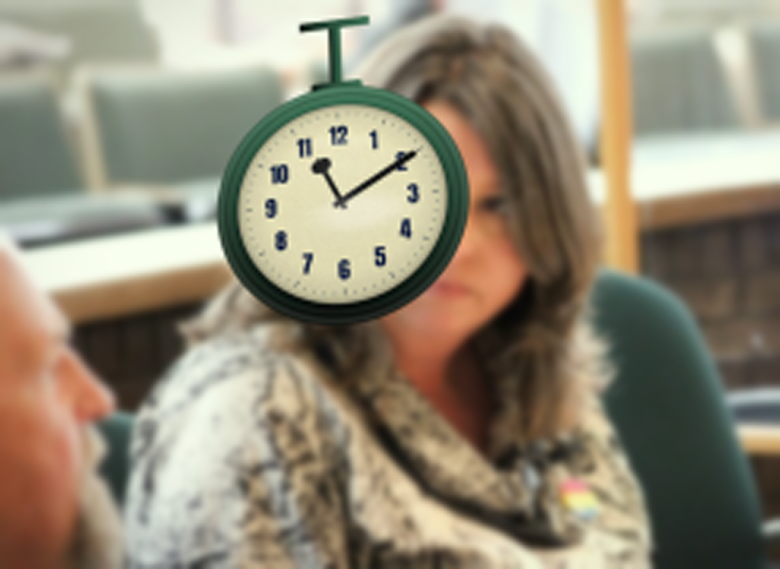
11 h 10 min
